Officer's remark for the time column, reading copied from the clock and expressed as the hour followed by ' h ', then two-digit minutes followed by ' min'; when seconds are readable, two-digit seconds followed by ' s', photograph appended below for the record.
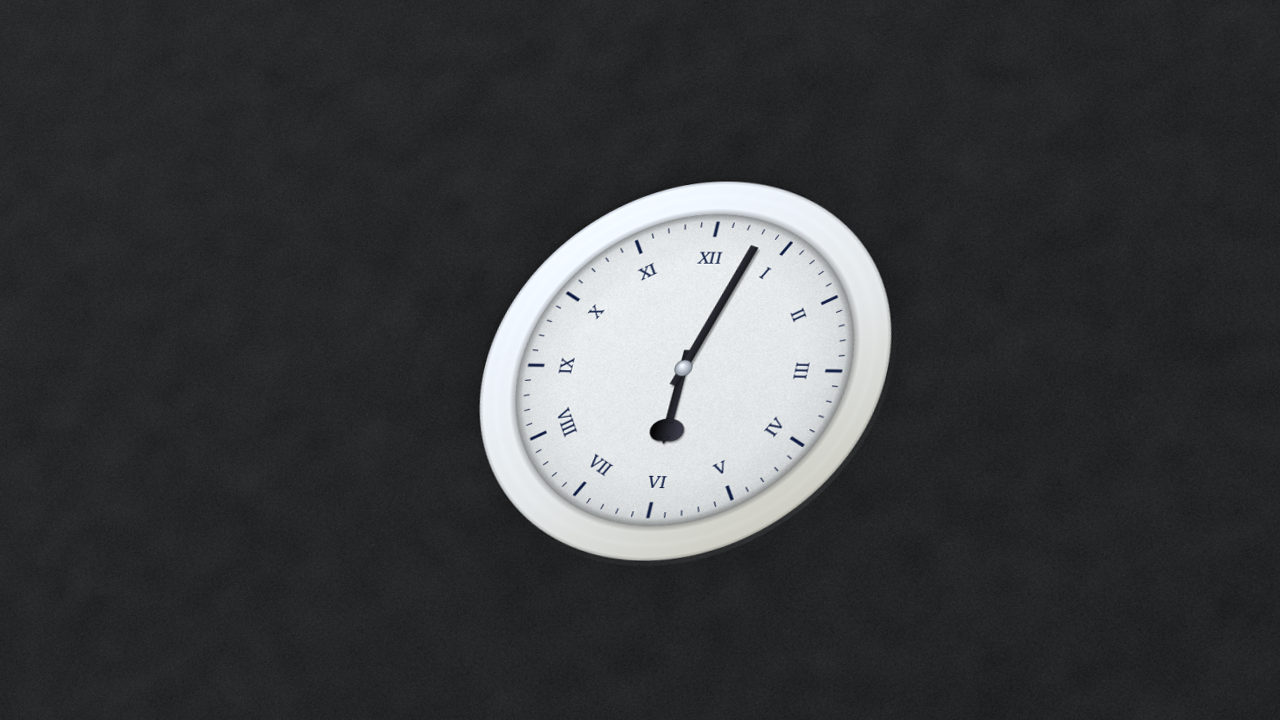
6 h 03 min
